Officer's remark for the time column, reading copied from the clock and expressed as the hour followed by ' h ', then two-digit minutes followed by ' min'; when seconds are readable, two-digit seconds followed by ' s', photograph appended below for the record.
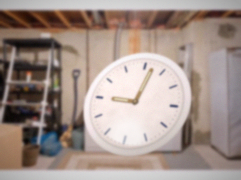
9 h 02 min
